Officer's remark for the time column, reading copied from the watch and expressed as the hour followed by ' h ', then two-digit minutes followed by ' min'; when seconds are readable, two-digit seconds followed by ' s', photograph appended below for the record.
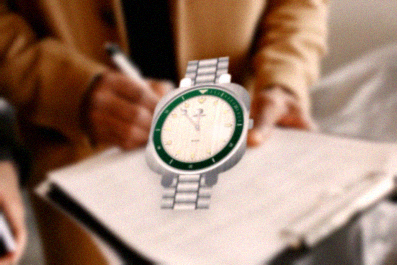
11 h 53 min
